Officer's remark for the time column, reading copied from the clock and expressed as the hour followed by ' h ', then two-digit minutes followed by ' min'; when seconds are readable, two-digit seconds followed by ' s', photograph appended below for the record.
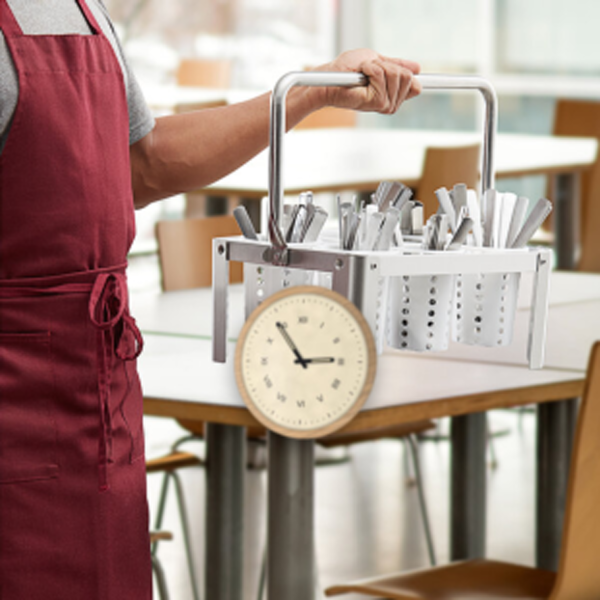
2 h 54 min
